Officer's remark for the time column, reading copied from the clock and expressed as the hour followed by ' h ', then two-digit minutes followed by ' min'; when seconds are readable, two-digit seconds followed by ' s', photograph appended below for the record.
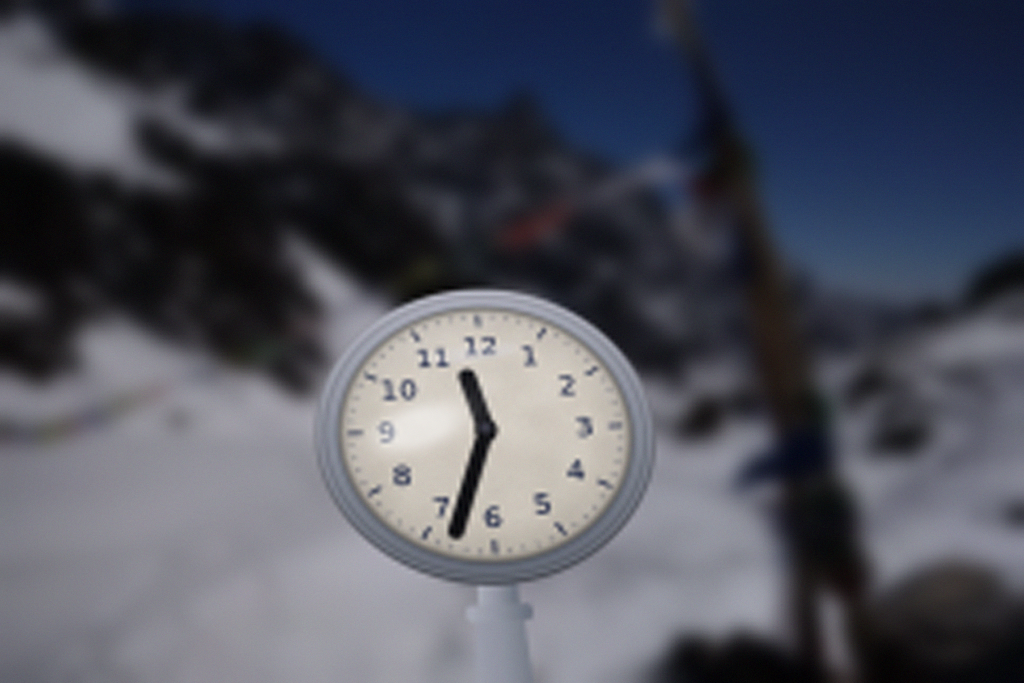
11 h 33 min
